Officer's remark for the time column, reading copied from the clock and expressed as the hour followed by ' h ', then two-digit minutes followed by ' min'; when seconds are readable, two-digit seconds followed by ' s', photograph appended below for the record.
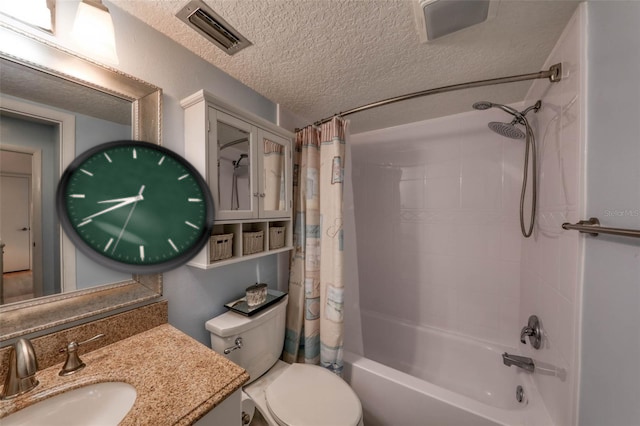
8 h 40 min 34 s
